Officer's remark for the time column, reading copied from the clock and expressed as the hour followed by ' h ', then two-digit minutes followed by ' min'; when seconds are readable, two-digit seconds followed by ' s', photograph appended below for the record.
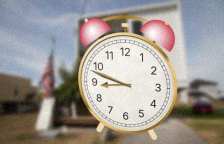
8 h 48 min
